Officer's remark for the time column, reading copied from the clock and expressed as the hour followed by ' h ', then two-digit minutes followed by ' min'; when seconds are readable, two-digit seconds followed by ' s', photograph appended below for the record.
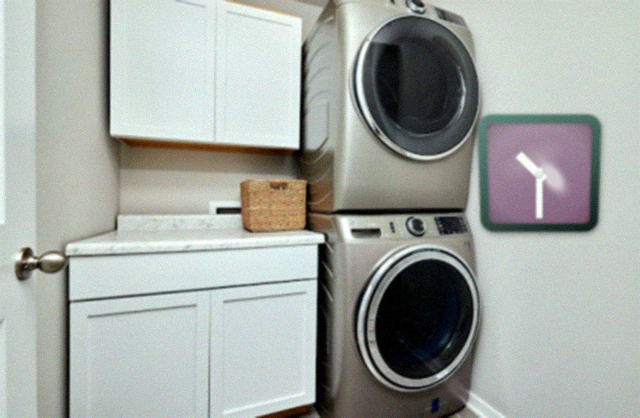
10 h 30 min
